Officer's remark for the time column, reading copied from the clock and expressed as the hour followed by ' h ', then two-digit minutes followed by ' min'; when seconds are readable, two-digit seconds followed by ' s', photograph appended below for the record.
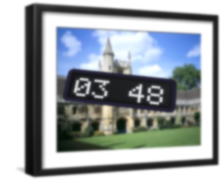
3 h 48 min
